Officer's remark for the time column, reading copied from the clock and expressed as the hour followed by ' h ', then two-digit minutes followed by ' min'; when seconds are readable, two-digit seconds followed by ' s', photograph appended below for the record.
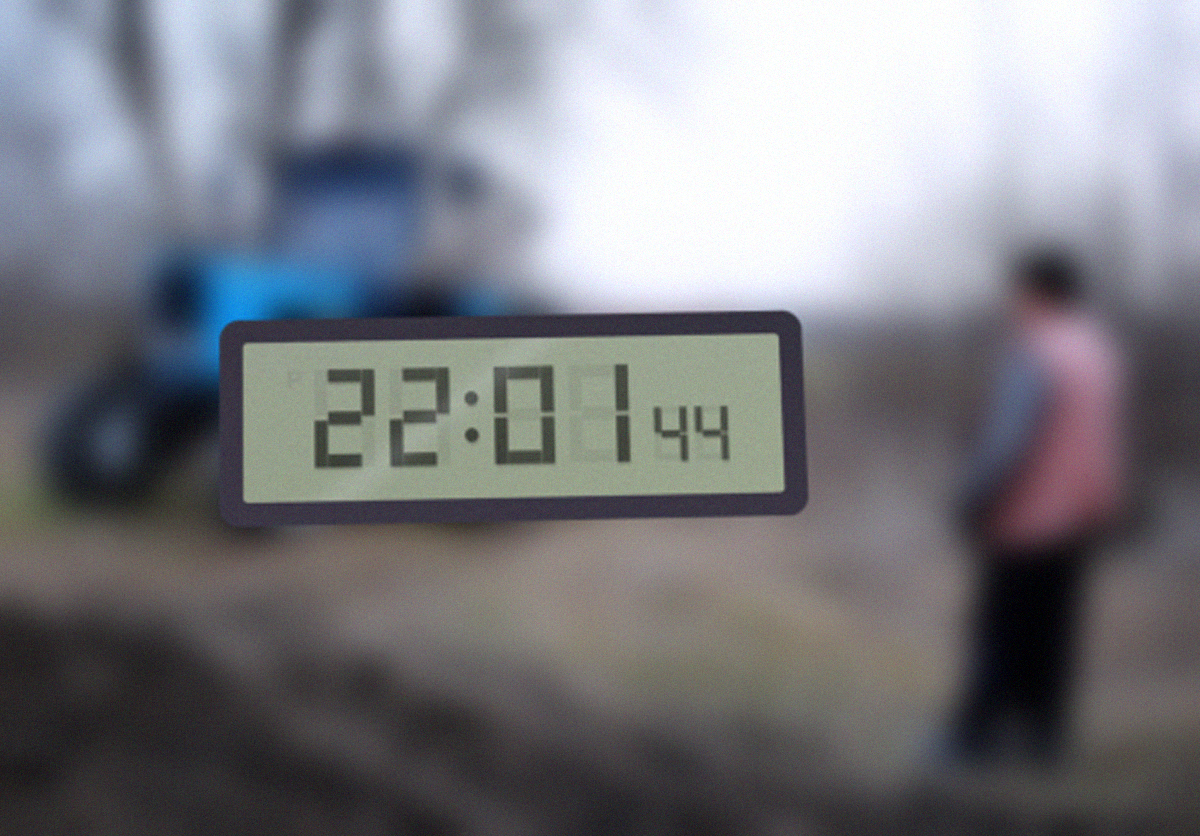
22 h 01 min 44 s
